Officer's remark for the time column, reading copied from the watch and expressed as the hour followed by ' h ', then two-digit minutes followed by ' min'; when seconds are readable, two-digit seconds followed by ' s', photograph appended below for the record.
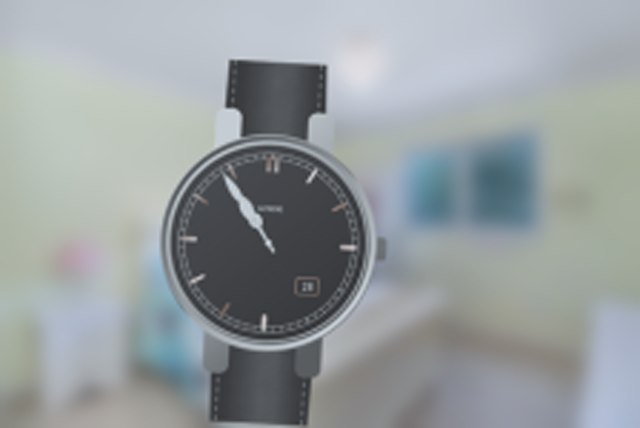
10 h 54 min
